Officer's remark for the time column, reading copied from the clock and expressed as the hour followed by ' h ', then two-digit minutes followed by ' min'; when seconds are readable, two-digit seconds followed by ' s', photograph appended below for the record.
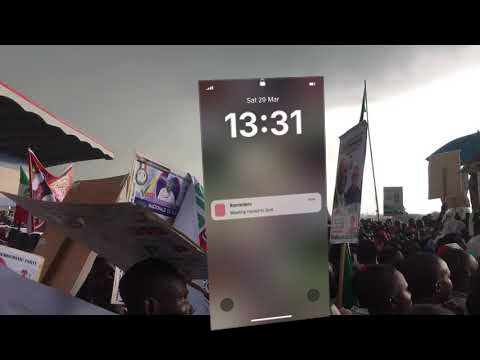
13 h 31 min
